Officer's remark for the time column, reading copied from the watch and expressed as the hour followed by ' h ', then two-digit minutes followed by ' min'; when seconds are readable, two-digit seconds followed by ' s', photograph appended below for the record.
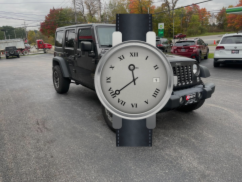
11 h 39 min
